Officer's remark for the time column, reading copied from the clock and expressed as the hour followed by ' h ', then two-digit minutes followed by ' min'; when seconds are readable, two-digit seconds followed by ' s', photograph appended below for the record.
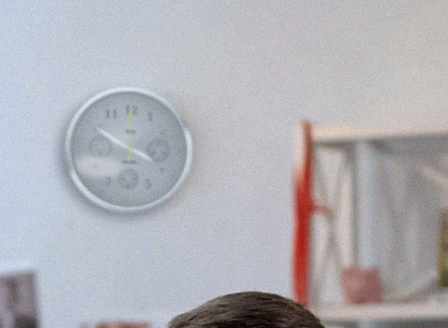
3 h 50 min
